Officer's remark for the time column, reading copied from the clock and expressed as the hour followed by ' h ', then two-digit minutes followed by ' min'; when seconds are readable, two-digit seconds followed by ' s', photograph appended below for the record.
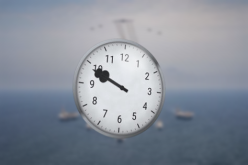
9 h 49 min
